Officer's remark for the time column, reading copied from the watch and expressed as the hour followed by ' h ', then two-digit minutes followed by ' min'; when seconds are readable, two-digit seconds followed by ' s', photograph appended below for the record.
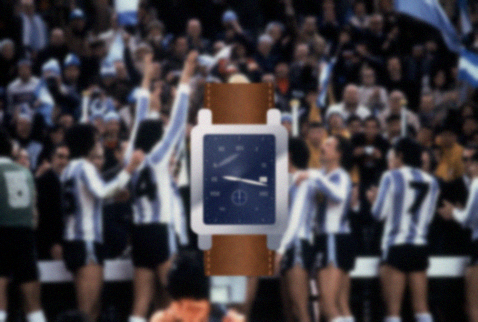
9 h 17 min
